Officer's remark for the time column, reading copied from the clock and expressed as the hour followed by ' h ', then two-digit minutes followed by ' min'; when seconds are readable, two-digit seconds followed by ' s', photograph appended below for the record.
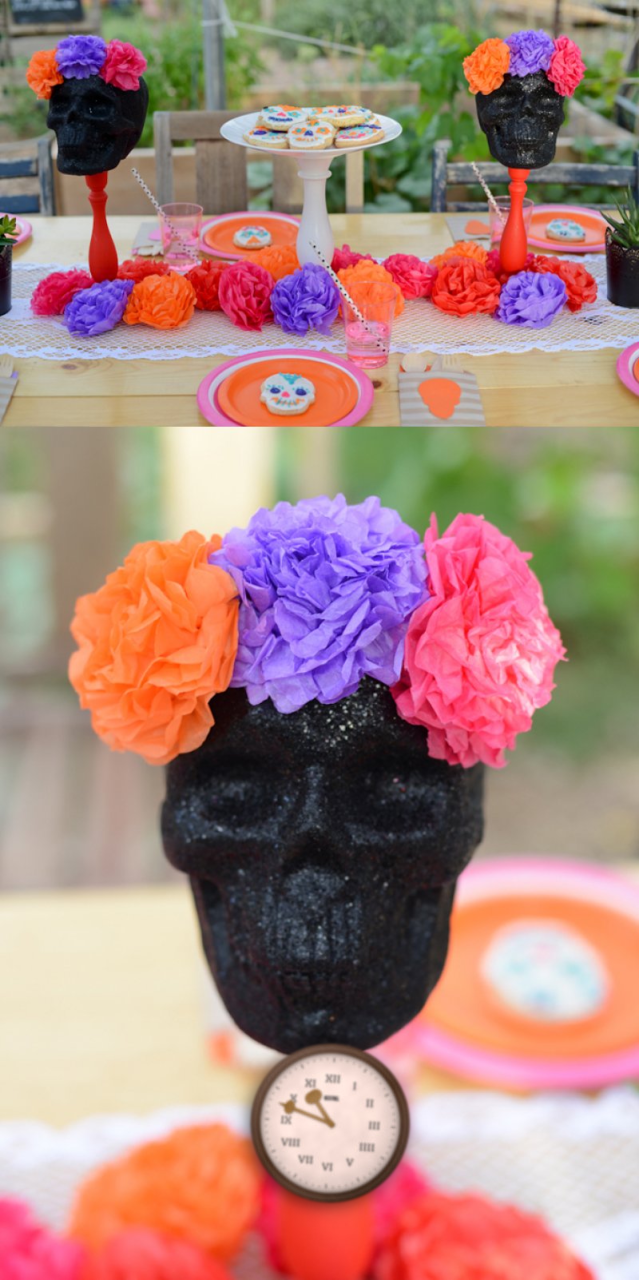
10 h 48 min
